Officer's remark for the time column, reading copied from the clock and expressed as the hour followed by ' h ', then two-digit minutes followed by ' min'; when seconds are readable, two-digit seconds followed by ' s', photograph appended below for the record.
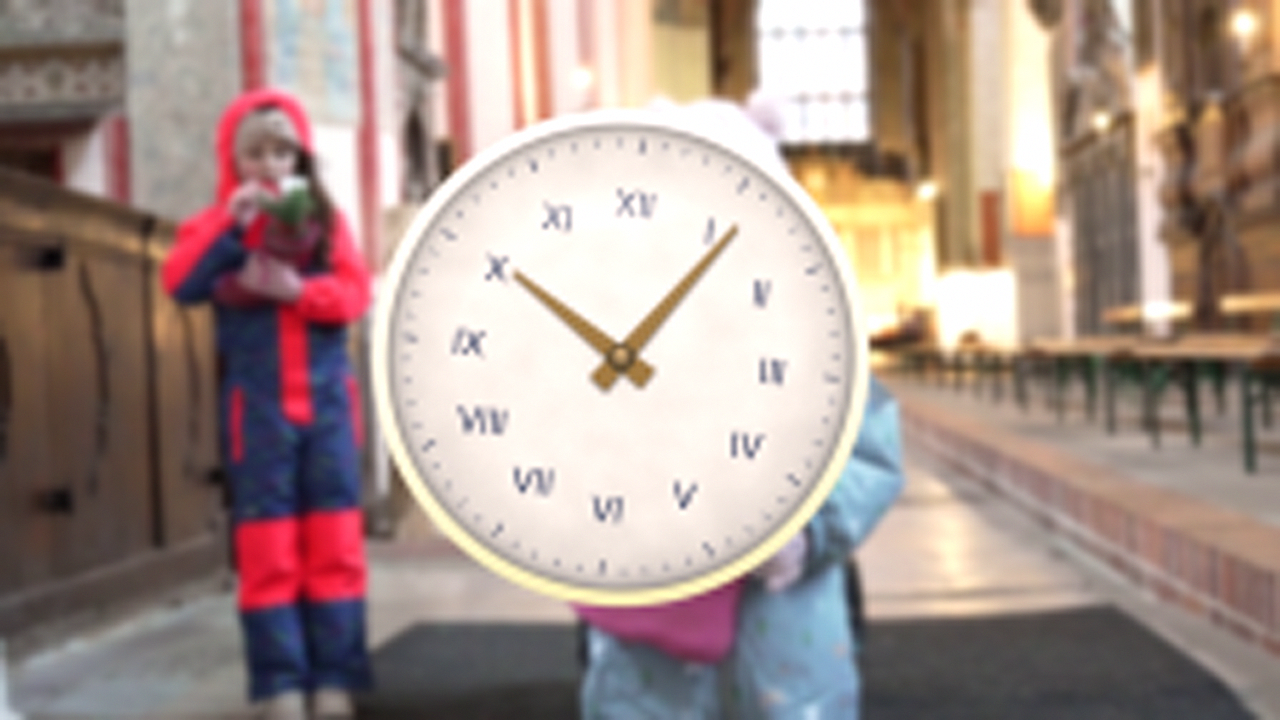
10 h 06 min
